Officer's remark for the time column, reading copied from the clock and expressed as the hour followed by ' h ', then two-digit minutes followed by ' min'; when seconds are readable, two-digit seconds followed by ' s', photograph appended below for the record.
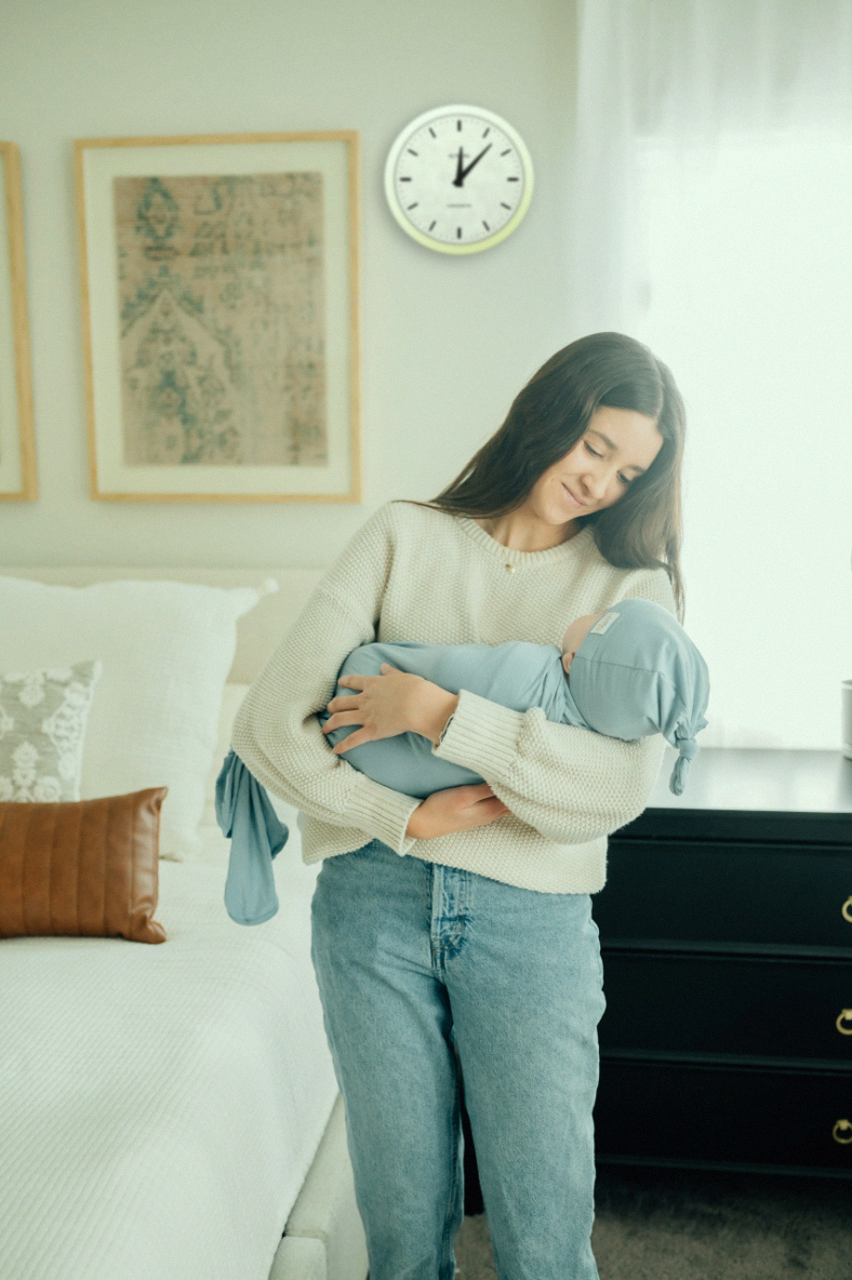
12 h 07 min
